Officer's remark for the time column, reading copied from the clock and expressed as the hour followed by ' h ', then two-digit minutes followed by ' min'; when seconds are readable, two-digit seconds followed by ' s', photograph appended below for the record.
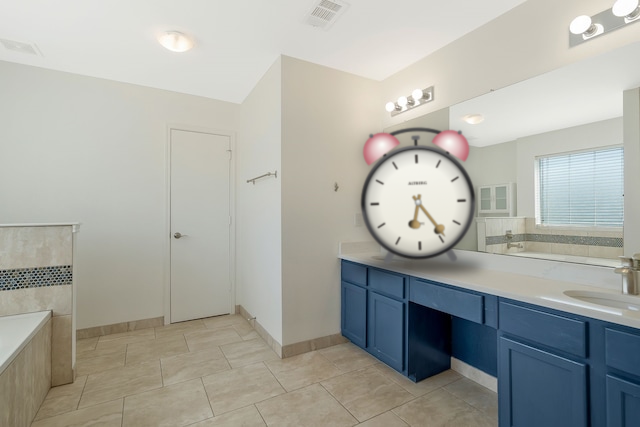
6 h 24 min
